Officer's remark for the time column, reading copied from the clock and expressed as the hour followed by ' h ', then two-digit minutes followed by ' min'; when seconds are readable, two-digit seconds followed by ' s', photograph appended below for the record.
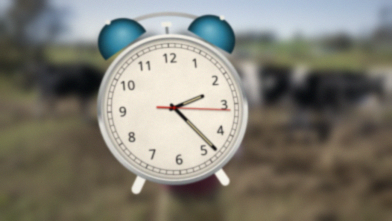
2 h 23 min 16 s
